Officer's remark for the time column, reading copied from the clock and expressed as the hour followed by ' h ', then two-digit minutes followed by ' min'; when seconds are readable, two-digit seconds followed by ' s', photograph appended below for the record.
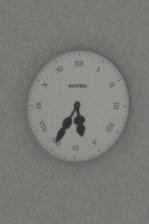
5 h 35 min
